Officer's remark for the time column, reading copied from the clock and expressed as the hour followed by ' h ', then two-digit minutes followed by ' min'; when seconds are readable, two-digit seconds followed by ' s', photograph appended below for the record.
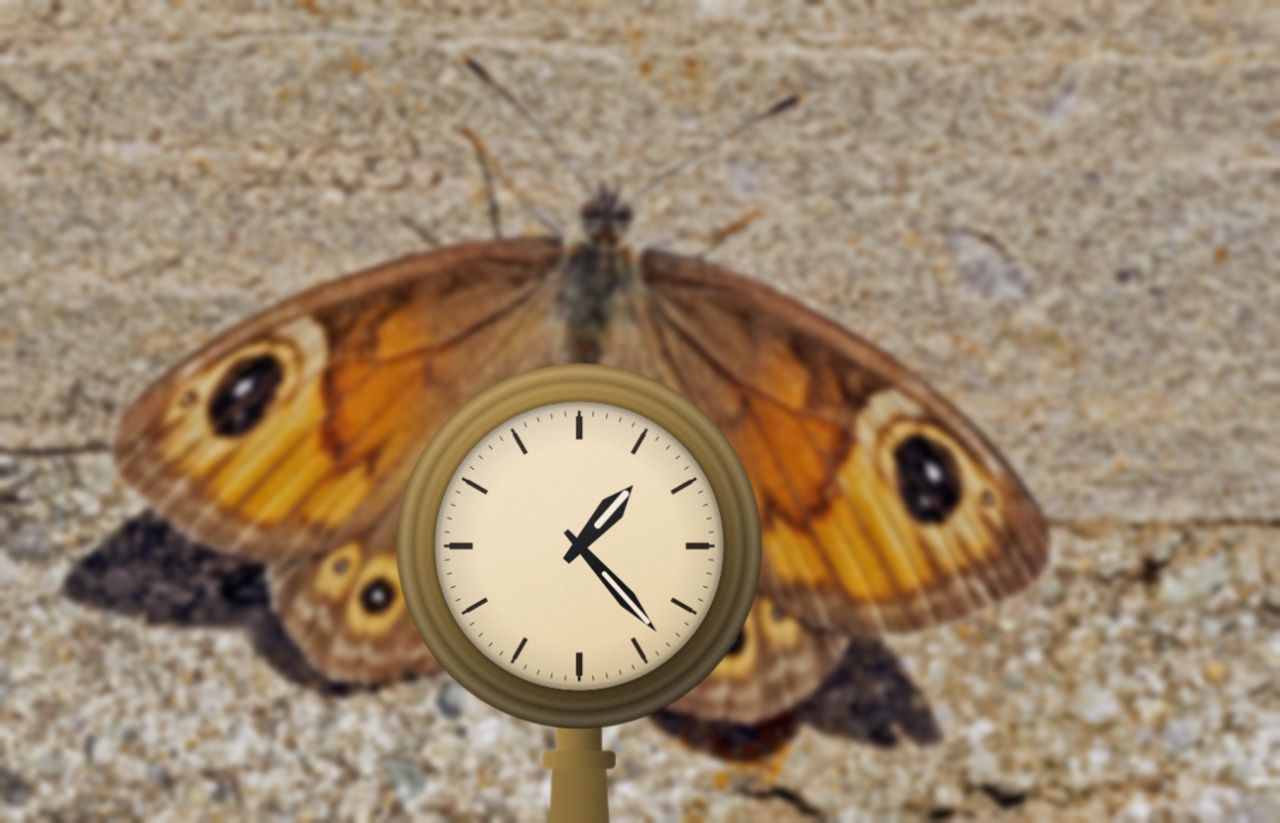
1 h 23 min
